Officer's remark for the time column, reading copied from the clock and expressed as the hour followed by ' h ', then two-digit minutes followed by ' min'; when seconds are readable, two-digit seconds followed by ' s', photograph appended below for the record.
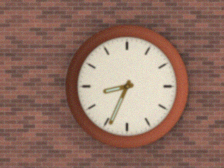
8 h 34 min
